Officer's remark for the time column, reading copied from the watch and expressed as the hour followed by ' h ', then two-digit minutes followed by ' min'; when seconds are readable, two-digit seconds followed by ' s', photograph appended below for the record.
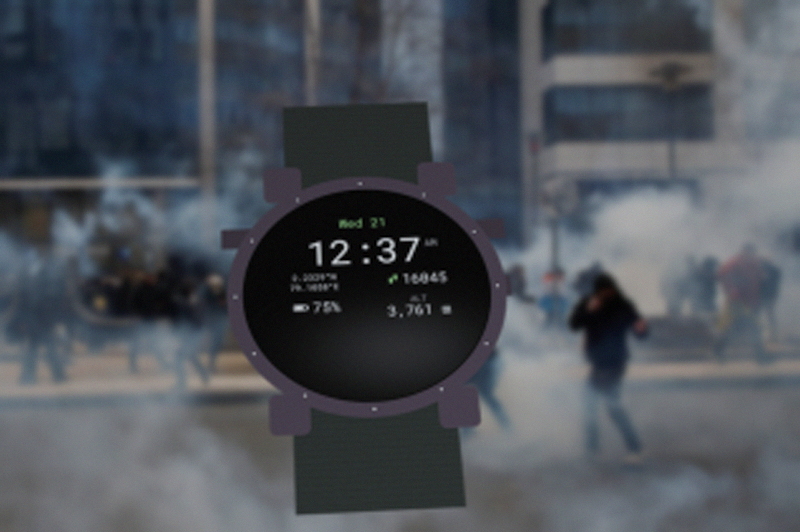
12 h 37 min
